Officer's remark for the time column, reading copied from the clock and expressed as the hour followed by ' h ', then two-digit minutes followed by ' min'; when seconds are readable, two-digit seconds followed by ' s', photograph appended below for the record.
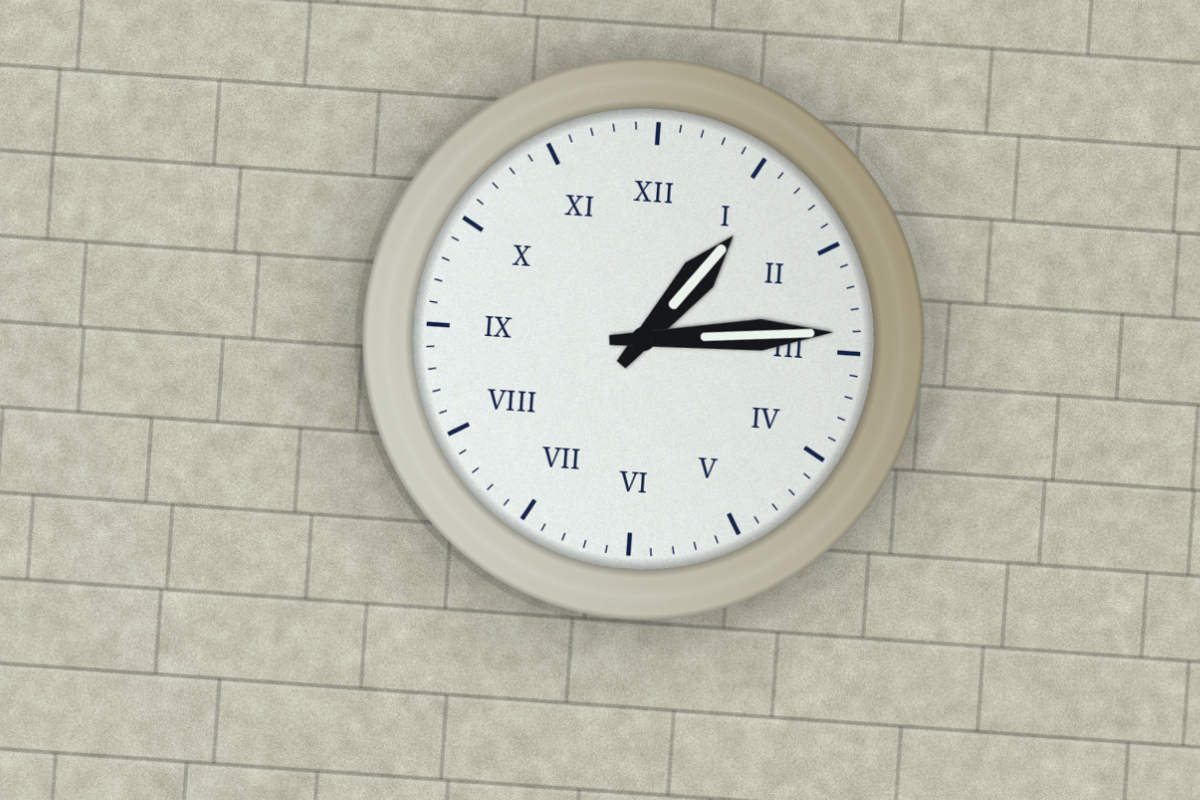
1 h 14 min
